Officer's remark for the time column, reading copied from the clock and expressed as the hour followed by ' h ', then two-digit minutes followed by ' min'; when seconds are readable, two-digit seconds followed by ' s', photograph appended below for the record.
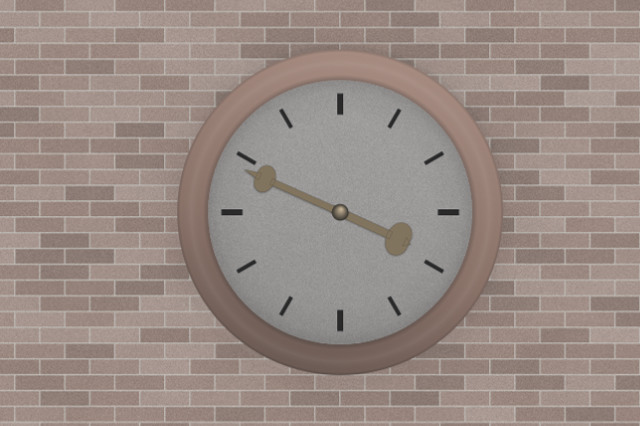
3 h 49 min
